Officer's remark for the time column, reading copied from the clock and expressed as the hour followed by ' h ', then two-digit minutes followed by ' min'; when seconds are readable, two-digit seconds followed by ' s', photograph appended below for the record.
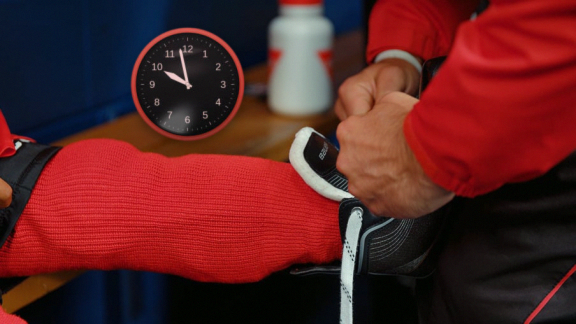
9 h 58 min
